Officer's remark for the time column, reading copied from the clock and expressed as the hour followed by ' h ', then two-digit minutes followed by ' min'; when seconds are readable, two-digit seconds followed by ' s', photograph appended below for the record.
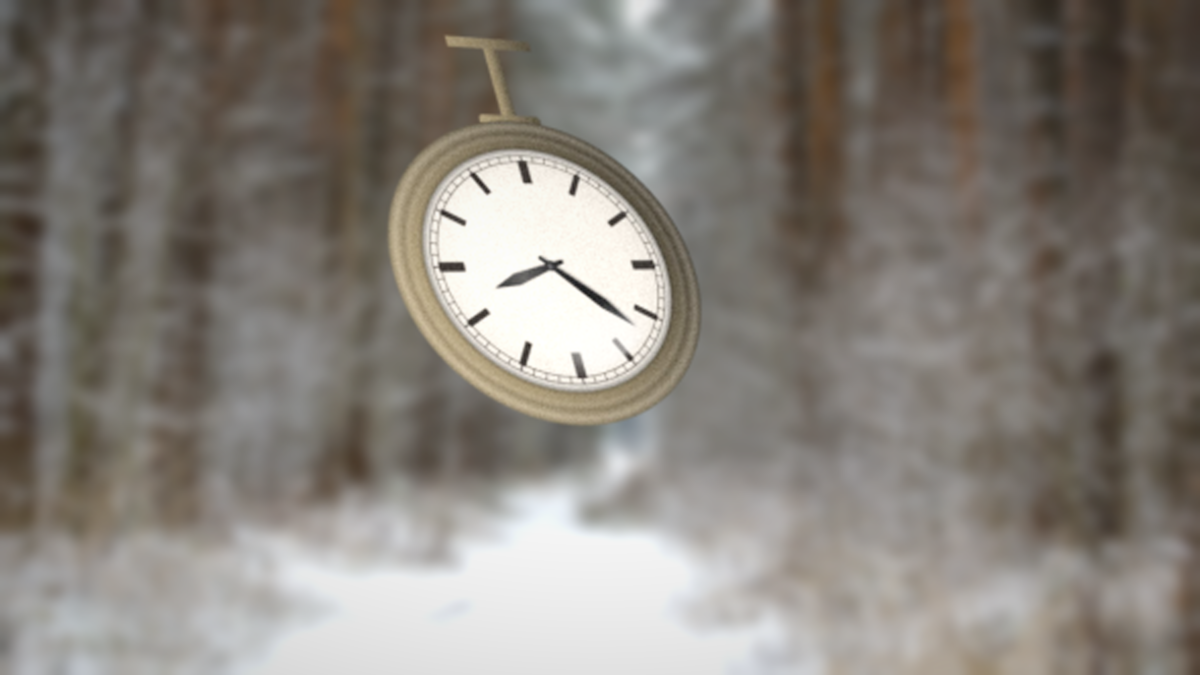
8 h 22 min
